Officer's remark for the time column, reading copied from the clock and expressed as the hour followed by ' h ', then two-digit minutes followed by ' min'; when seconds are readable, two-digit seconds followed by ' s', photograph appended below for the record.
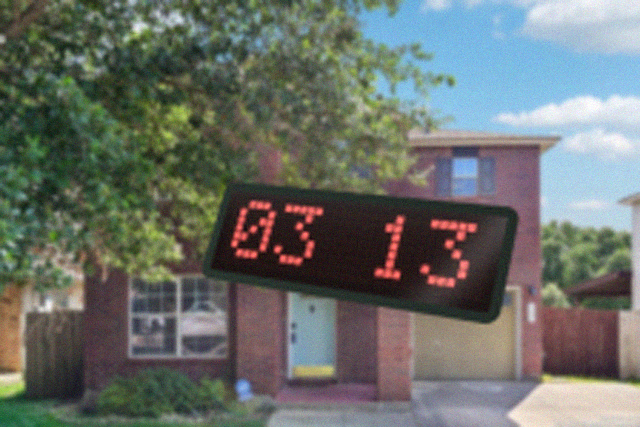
3 h 13 min
